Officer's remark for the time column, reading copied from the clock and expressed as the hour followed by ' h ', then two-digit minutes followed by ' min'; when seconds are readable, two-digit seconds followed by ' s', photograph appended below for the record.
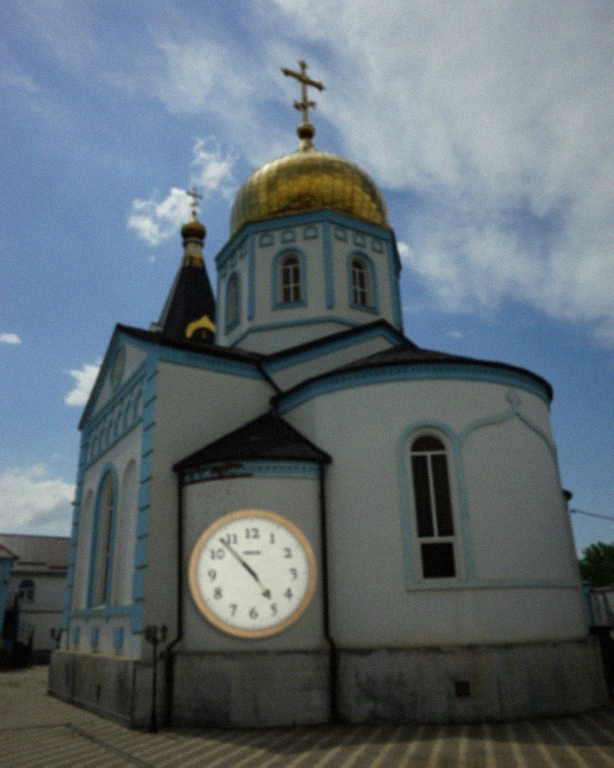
4 h 53 min
